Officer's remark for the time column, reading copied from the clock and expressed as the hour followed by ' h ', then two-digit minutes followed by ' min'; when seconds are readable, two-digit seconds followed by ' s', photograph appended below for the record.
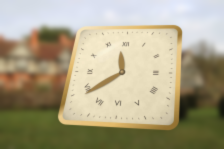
11 h 39 min
